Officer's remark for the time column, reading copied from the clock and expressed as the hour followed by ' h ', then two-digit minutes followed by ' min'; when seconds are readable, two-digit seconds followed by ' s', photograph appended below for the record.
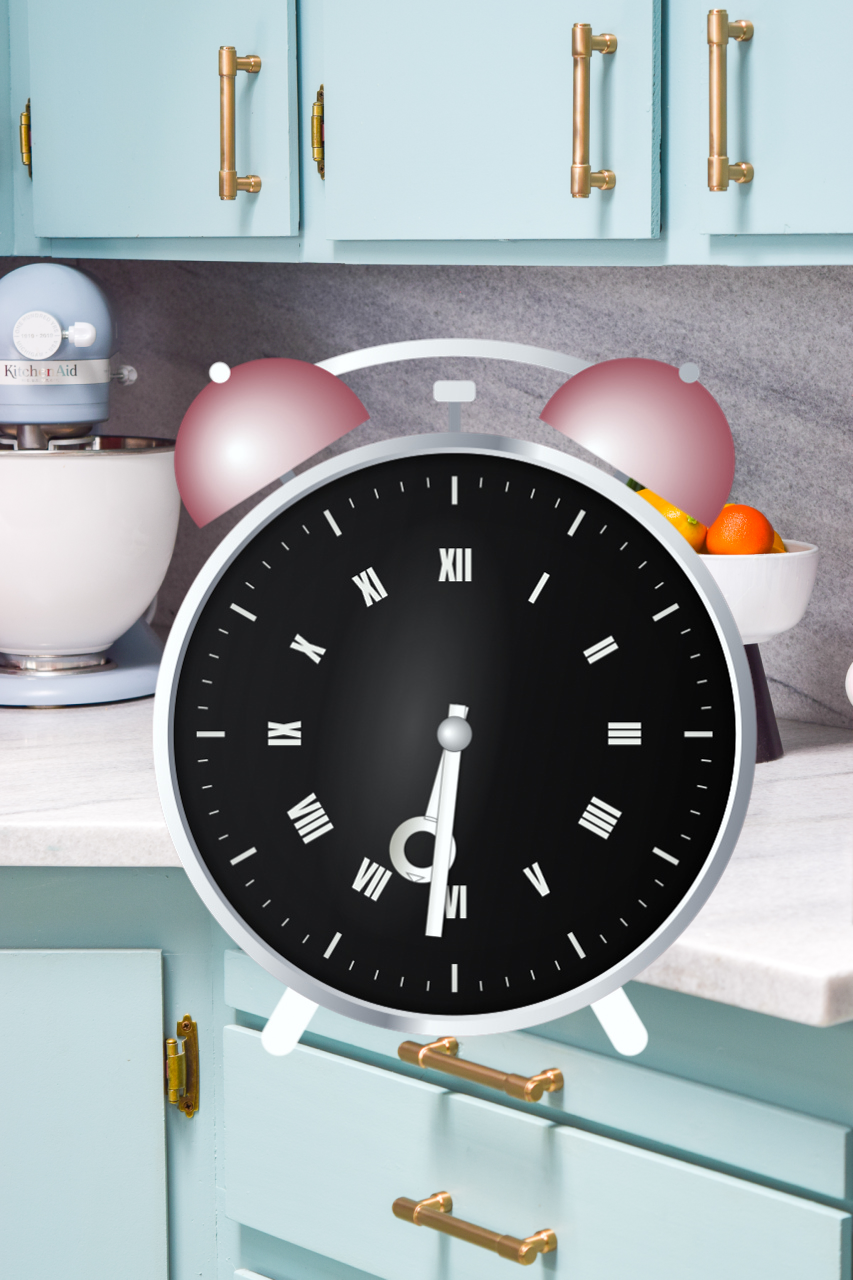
6 h 31 min
